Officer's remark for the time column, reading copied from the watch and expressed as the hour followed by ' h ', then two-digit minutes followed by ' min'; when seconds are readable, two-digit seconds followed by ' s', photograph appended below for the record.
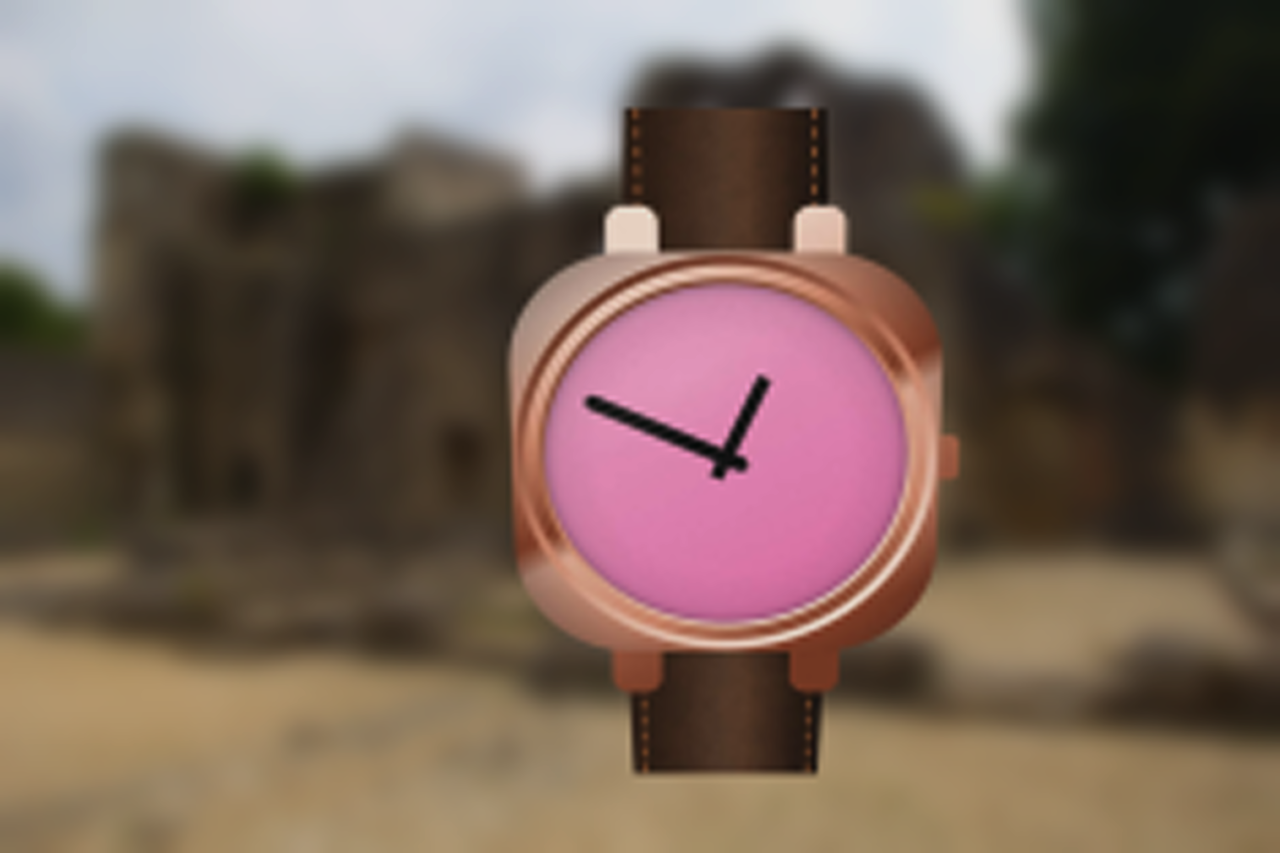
12 h 49 min
